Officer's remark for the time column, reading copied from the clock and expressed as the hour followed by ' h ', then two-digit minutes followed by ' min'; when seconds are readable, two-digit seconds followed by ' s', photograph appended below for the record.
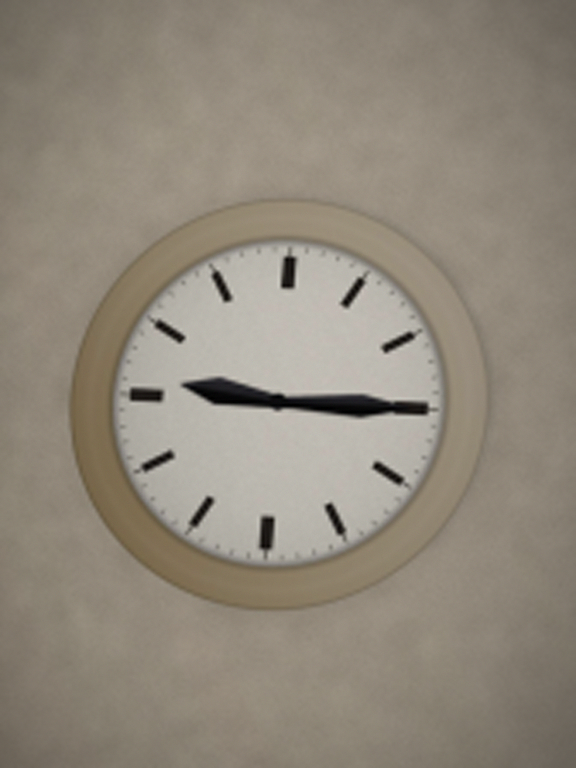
9 h 15 min
